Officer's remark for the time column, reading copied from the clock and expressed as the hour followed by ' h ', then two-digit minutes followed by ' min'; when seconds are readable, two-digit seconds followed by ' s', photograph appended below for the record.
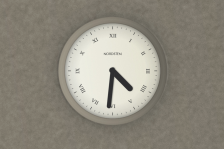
4 h 31 min
